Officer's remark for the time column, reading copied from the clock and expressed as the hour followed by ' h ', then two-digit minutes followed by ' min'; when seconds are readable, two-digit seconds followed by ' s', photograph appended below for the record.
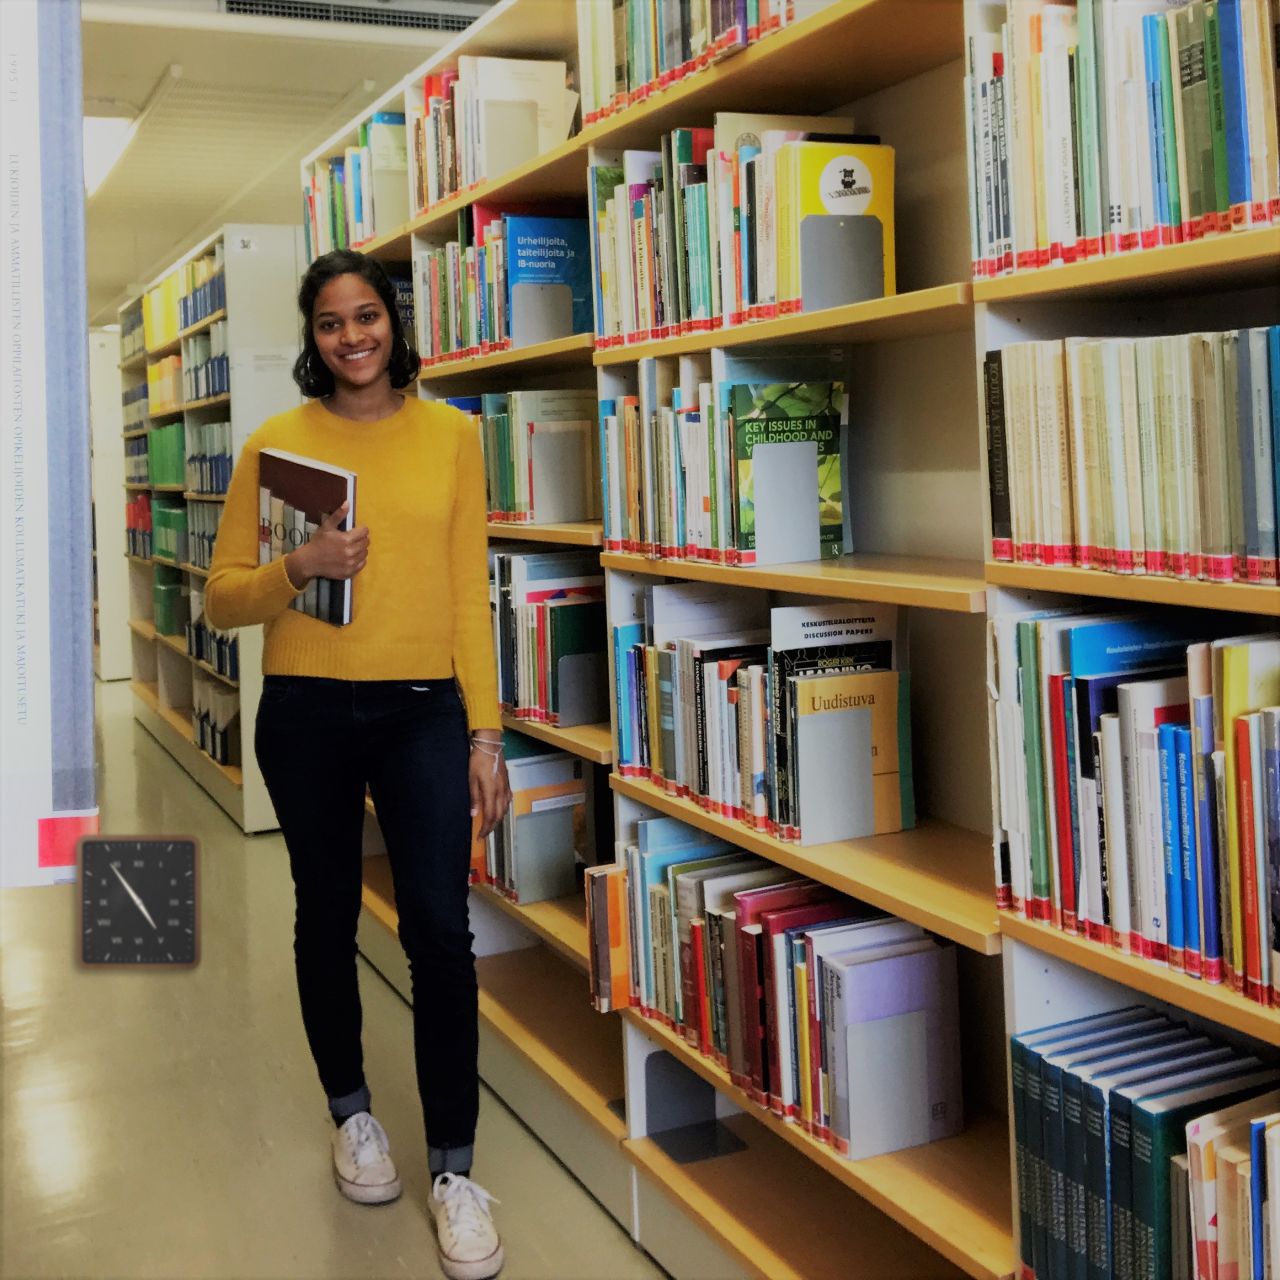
4 h 54 min
